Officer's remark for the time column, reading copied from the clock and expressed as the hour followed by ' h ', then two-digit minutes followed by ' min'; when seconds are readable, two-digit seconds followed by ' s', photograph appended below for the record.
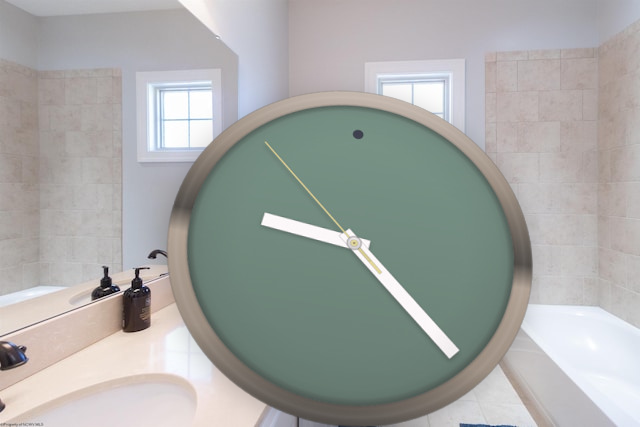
9 h 22 min 53 s
